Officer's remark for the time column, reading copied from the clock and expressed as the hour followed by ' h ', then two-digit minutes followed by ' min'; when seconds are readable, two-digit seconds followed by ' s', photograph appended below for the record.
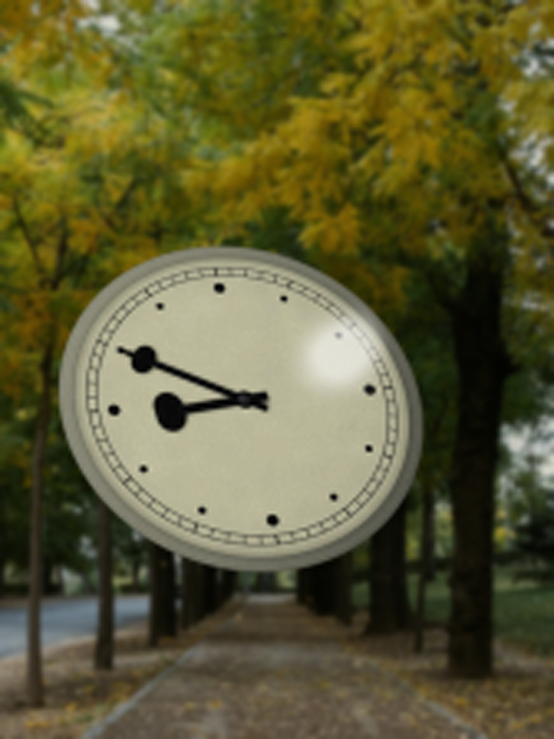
8 h 50 min
